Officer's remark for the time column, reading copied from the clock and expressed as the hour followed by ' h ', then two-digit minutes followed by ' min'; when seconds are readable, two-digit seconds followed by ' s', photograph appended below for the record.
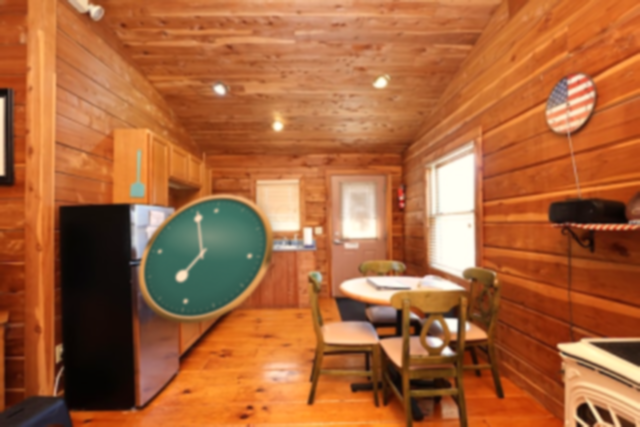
6 h 56 min
